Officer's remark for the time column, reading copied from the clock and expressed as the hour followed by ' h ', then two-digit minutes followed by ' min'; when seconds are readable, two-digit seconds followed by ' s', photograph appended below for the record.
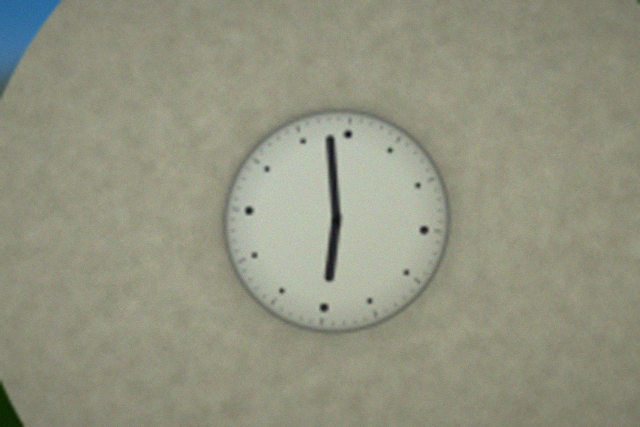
5 h 58 min
